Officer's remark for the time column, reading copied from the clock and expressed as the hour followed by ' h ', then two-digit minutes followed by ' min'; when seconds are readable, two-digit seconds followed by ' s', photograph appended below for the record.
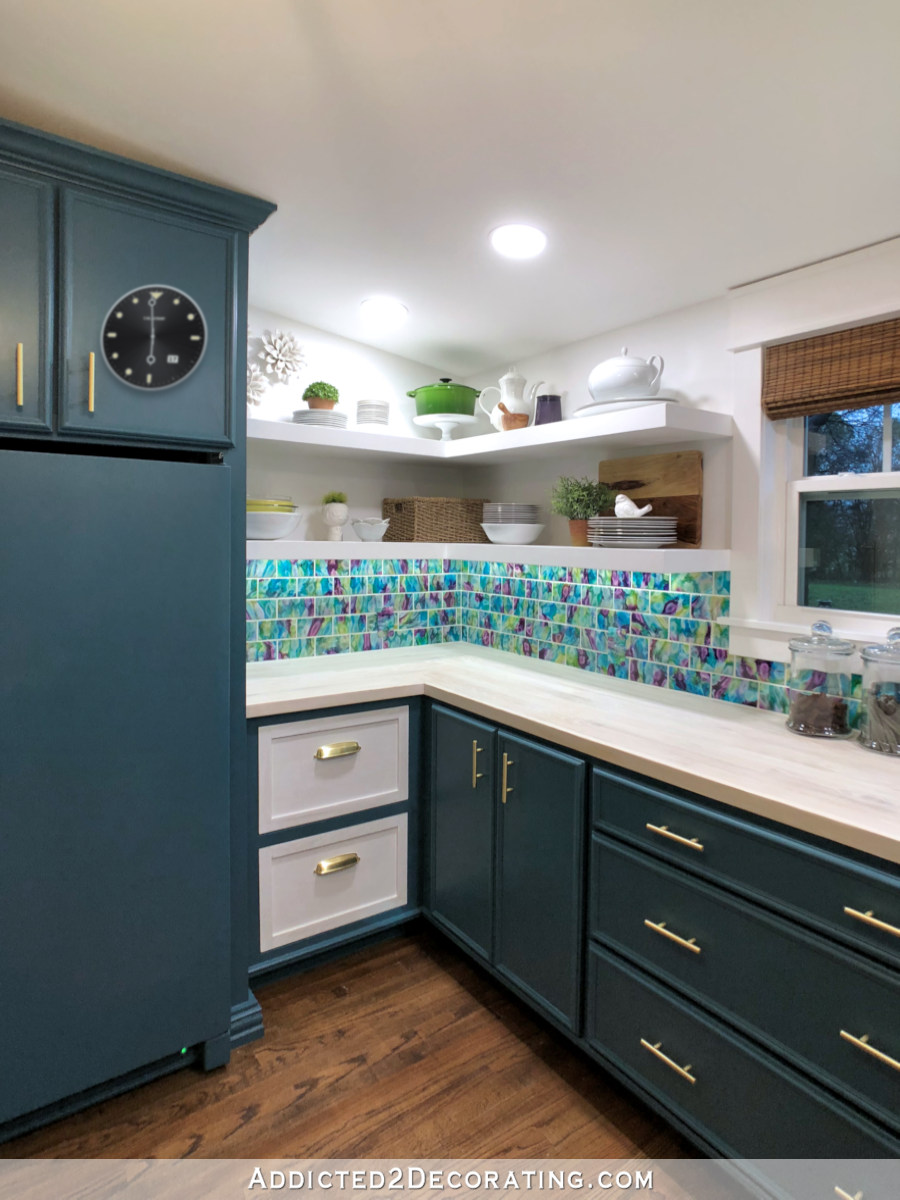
5 h 59 min
